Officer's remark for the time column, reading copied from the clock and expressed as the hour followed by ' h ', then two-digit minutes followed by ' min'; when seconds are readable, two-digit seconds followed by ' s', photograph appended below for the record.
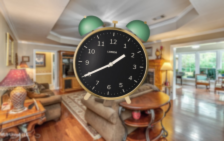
1 h 40 min
